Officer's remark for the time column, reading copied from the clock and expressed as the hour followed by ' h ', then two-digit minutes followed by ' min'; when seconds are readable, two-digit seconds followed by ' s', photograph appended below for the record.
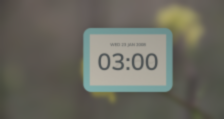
3 h 00 min
